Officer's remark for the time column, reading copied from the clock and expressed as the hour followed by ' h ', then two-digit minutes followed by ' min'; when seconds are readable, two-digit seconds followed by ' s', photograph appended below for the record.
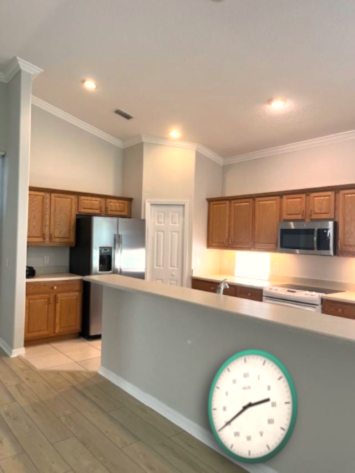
2 h 40 min
